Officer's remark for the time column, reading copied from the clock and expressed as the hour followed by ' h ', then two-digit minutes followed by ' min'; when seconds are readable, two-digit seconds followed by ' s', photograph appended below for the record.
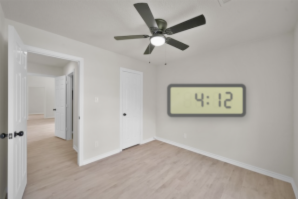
4 h 12 min
